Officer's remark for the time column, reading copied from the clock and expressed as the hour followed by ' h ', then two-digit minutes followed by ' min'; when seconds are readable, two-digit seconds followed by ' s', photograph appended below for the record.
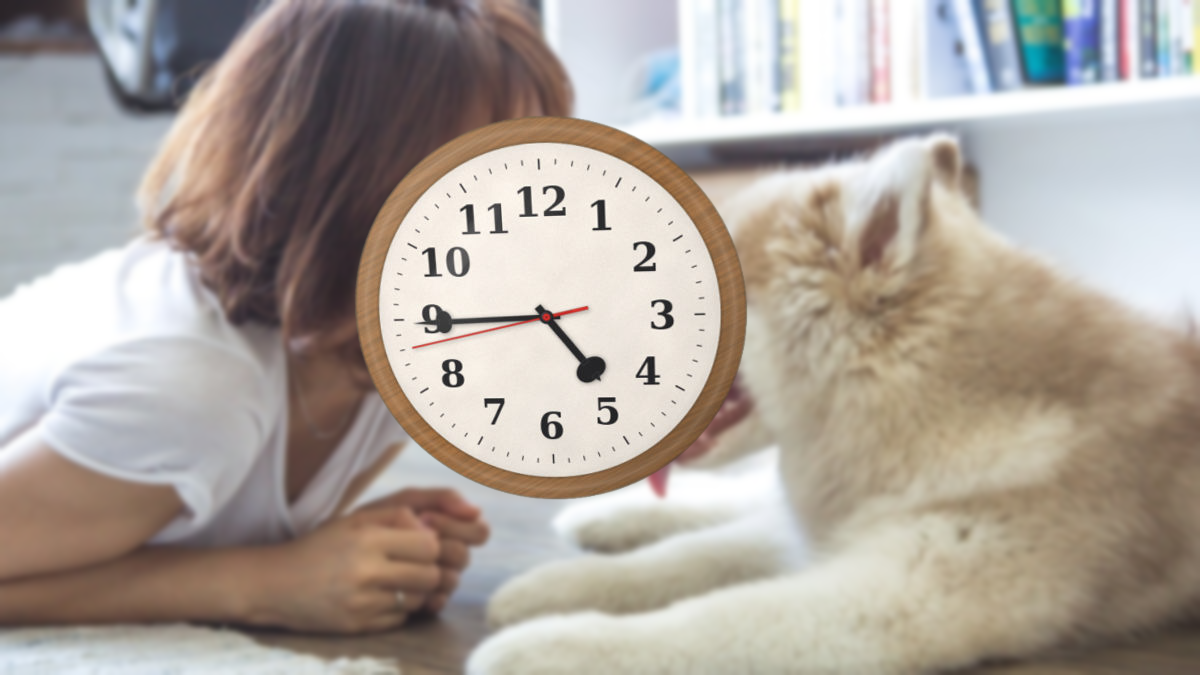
4 h 44 min 43 s
